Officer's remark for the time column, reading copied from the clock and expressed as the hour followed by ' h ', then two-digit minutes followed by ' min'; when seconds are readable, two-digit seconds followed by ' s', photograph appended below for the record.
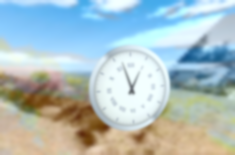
12 h 57 min
